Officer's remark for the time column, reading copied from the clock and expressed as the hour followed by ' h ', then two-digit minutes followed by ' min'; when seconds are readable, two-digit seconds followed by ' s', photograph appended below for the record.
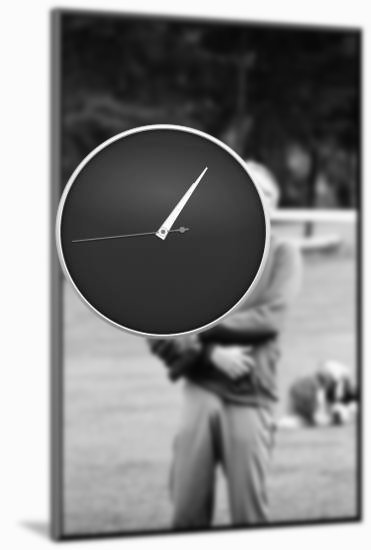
1 h 05 min 44 s
